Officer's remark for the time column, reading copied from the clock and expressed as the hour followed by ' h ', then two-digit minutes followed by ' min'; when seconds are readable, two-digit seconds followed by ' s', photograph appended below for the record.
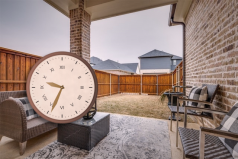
9 h 34 min
